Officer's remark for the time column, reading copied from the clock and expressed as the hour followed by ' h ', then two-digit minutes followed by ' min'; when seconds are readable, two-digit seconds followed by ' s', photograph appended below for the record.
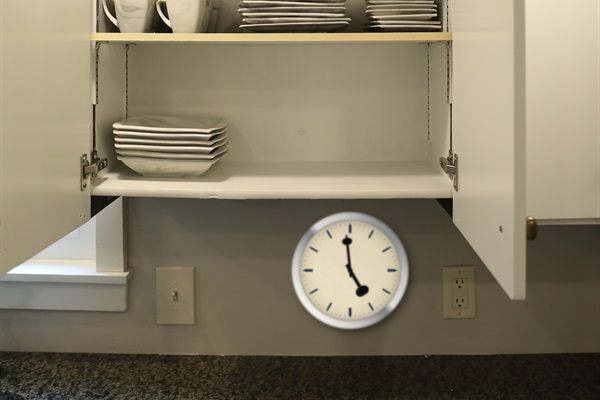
4 h 59 min
